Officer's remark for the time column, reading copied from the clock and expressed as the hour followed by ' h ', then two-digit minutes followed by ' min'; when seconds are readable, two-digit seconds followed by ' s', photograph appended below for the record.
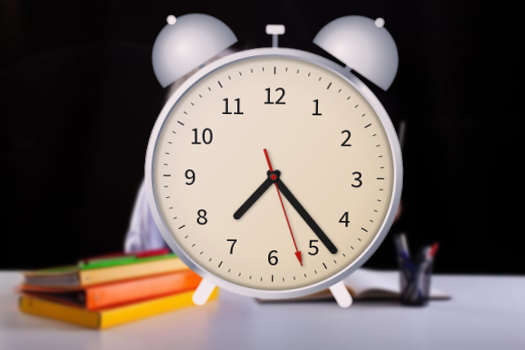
7 h 23 min 27 s
